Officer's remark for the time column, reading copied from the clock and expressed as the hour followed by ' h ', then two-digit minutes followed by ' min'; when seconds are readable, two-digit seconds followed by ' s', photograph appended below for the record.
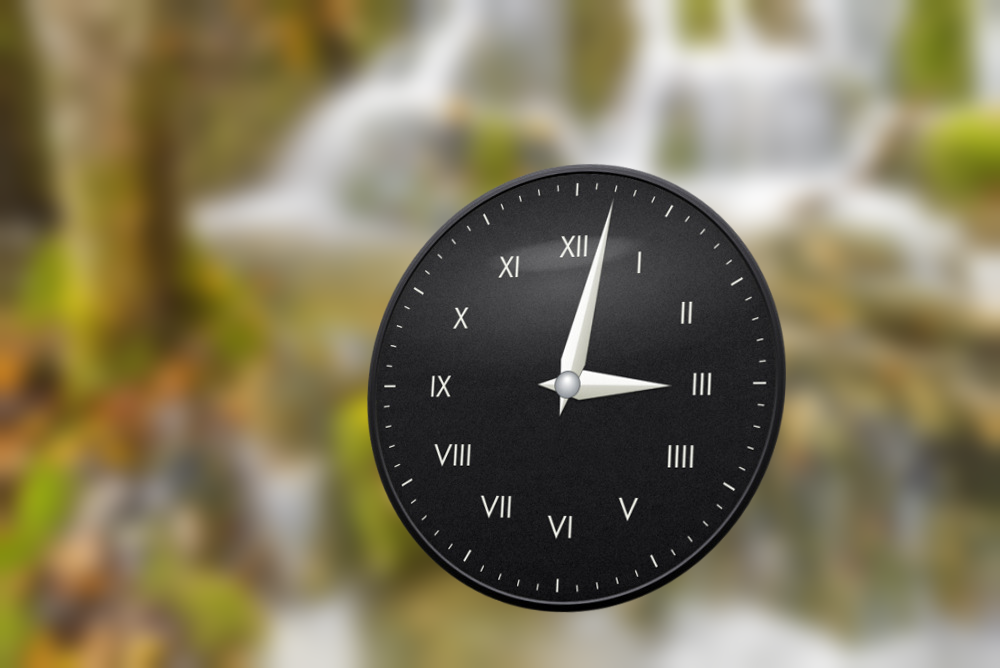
3 h 02 min
